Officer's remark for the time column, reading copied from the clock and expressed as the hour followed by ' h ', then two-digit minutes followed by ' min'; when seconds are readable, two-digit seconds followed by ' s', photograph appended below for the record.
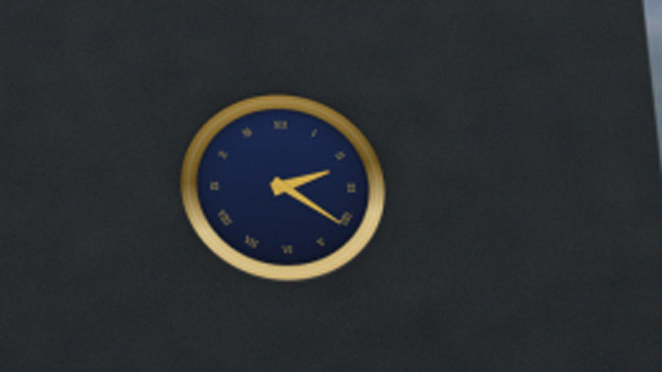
2 h 21 min
